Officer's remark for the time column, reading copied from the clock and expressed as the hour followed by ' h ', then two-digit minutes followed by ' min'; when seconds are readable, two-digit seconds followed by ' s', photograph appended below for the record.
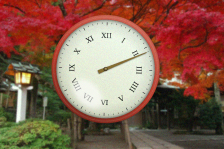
2 h 11 min
